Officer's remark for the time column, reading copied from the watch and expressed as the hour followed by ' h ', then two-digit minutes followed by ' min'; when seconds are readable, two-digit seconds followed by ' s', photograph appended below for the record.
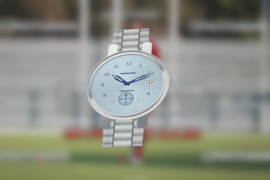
10 h 11 min
